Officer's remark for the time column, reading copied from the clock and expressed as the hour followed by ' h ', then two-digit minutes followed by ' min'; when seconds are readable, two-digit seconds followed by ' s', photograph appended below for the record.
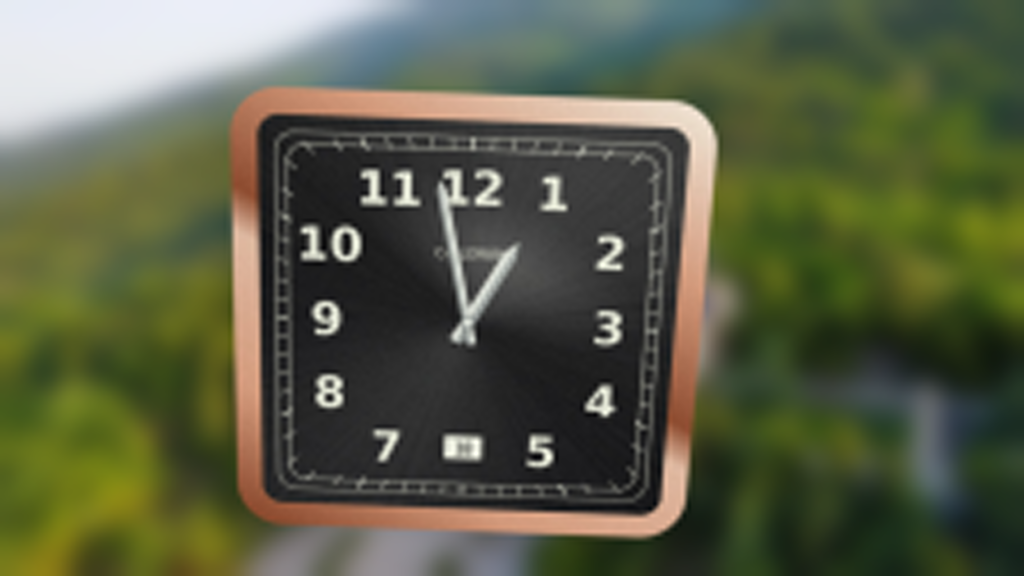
12 h 58 min
